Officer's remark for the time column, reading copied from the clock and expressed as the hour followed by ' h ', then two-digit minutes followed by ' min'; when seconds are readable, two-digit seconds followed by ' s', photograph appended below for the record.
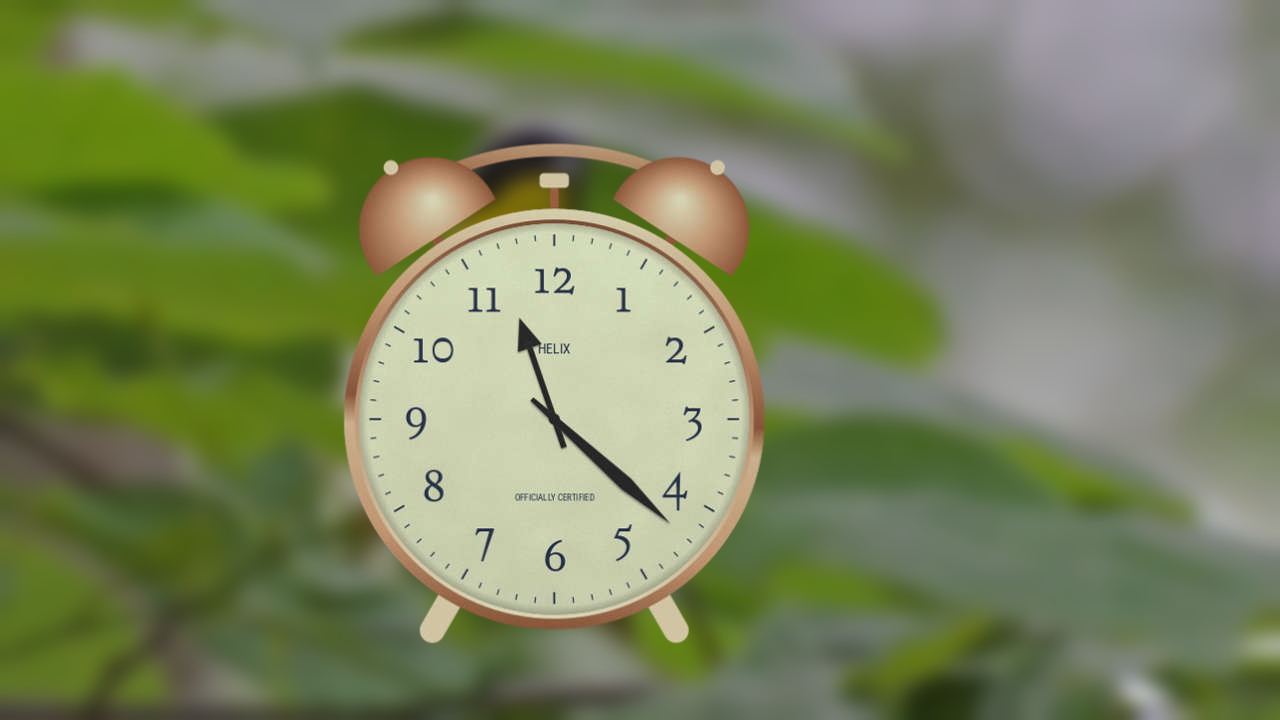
11 h 22 min
